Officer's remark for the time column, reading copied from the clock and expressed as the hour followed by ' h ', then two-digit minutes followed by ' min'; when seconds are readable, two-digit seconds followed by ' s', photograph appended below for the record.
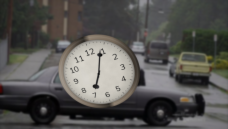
7 h 04 min
